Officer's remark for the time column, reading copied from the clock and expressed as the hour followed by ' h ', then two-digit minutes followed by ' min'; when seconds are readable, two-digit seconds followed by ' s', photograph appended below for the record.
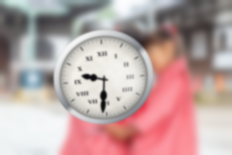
9 h 31 min
